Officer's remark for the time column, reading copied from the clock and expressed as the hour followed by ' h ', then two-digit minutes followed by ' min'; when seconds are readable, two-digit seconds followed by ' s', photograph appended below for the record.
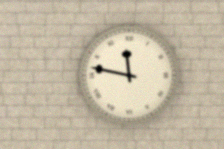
11 h 47 min
